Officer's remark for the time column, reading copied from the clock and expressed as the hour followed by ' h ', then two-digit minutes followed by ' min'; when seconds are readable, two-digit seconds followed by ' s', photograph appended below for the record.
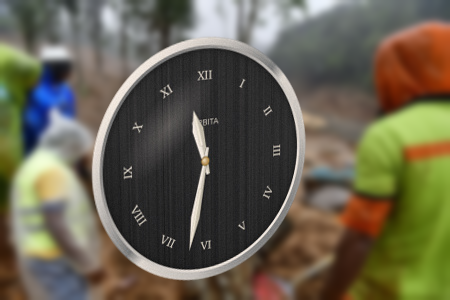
11 h 32 min
